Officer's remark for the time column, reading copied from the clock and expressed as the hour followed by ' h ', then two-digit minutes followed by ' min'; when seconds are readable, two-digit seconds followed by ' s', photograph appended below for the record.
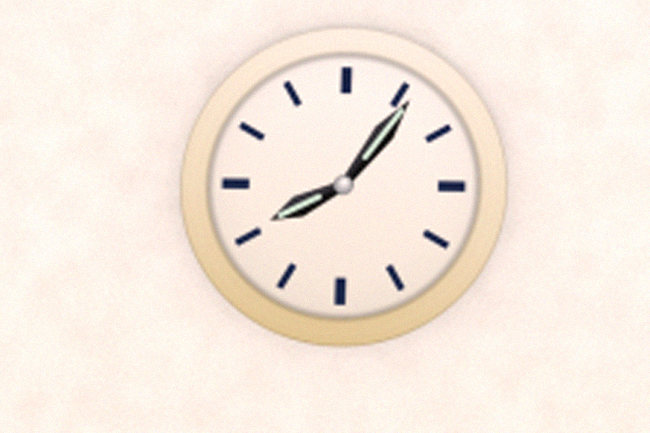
8 h 06 min
